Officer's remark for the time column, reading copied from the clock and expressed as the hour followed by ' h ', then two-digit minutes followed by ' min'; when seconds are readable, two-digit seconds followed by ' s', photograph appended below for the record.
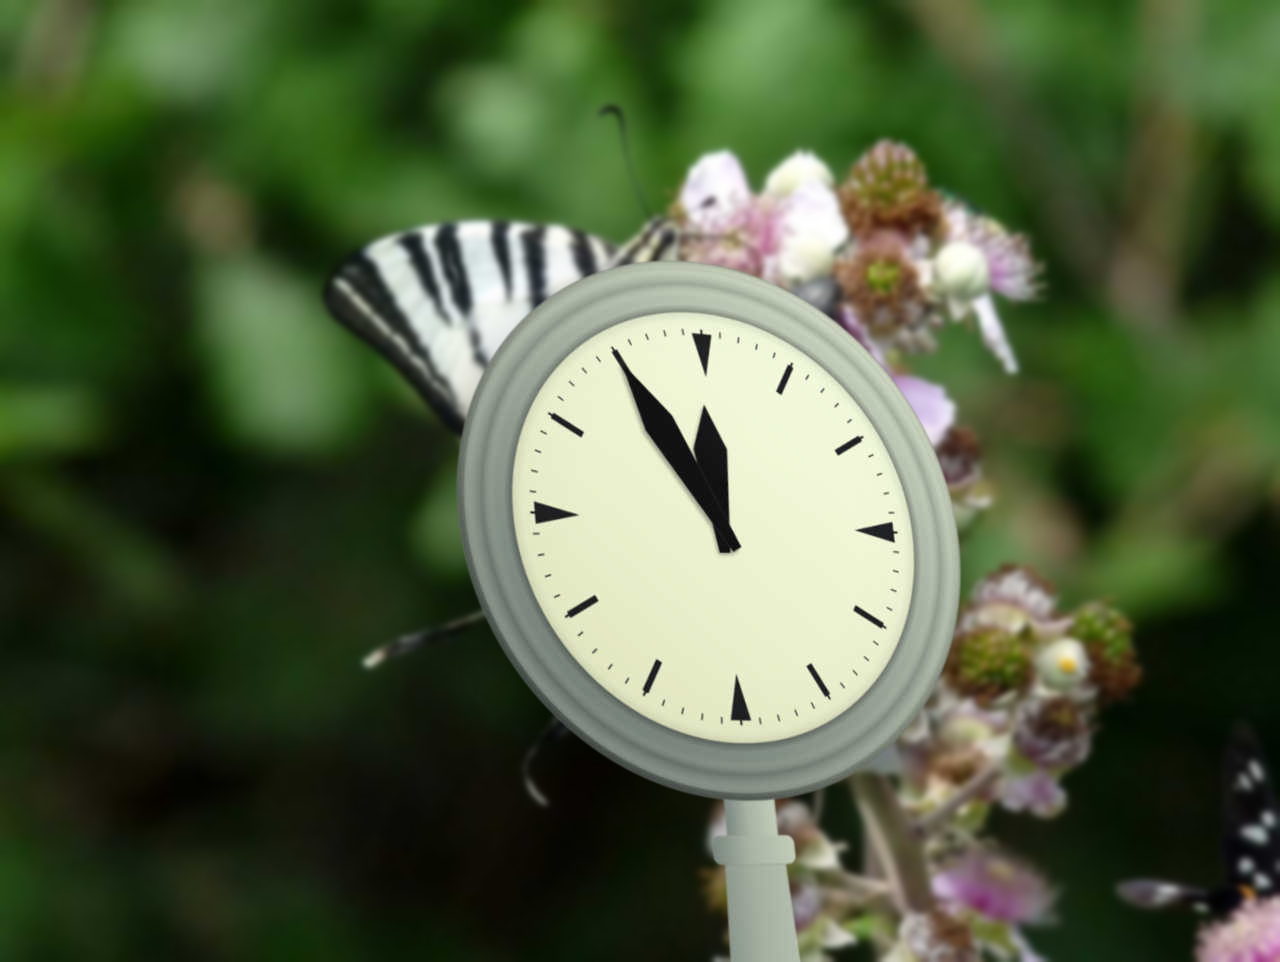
11 h 55 min
